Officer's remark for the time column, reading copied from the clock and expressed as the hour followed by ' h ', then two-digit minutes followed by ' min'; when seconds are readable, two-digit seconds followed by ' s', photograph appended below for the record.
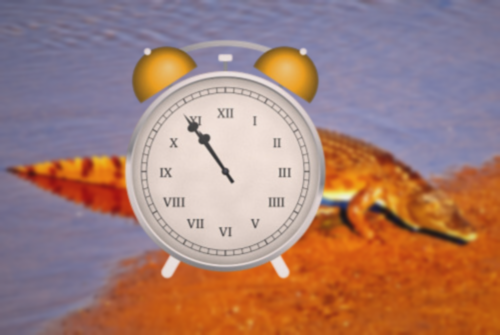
10 h 54 min
